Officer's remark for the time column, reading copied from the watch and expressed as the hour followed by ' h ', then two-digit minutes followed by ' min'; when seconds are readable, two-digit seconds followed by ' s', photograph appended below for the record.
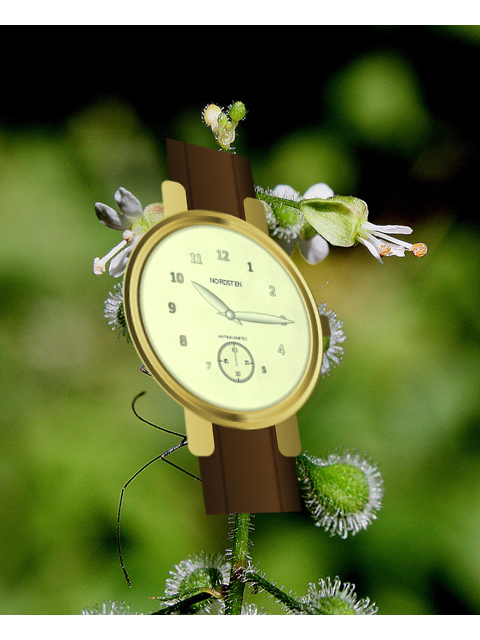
10 h 15 min
